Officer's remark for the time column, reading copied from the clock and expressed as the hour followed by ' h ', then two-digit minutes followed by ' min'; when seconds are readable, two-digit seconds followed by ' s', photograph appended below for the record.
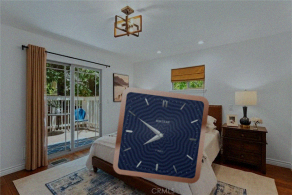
7 h 50 min
